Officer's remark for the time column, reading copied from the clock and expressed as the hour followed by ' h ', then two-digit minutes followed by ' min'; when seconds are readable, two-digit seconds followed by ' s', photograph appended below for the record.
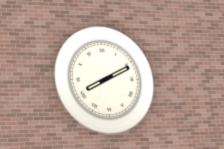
8 h 11 min
